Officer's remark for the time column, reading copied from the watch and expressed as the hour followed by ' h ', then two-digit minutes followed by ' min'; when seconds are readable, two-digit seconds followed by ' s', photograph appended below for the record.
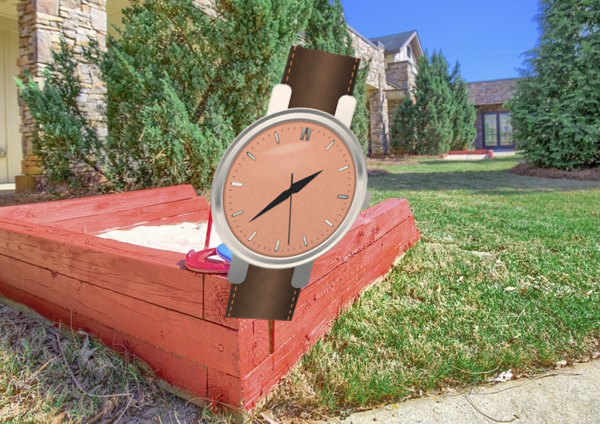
1 h 37 min 28 s
